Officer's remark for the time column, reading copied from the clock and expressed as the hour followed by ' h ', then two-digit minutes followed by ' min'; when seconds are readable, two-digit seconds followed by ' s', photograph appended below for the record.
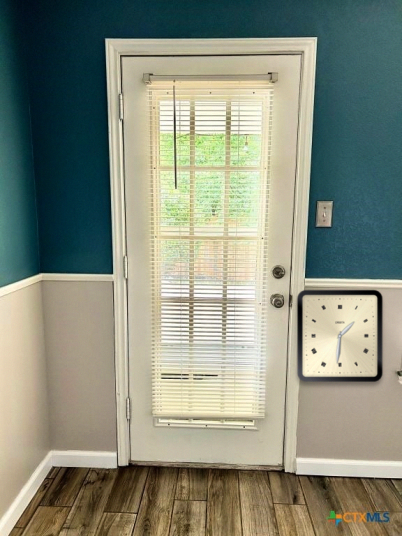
1 h 31 min
